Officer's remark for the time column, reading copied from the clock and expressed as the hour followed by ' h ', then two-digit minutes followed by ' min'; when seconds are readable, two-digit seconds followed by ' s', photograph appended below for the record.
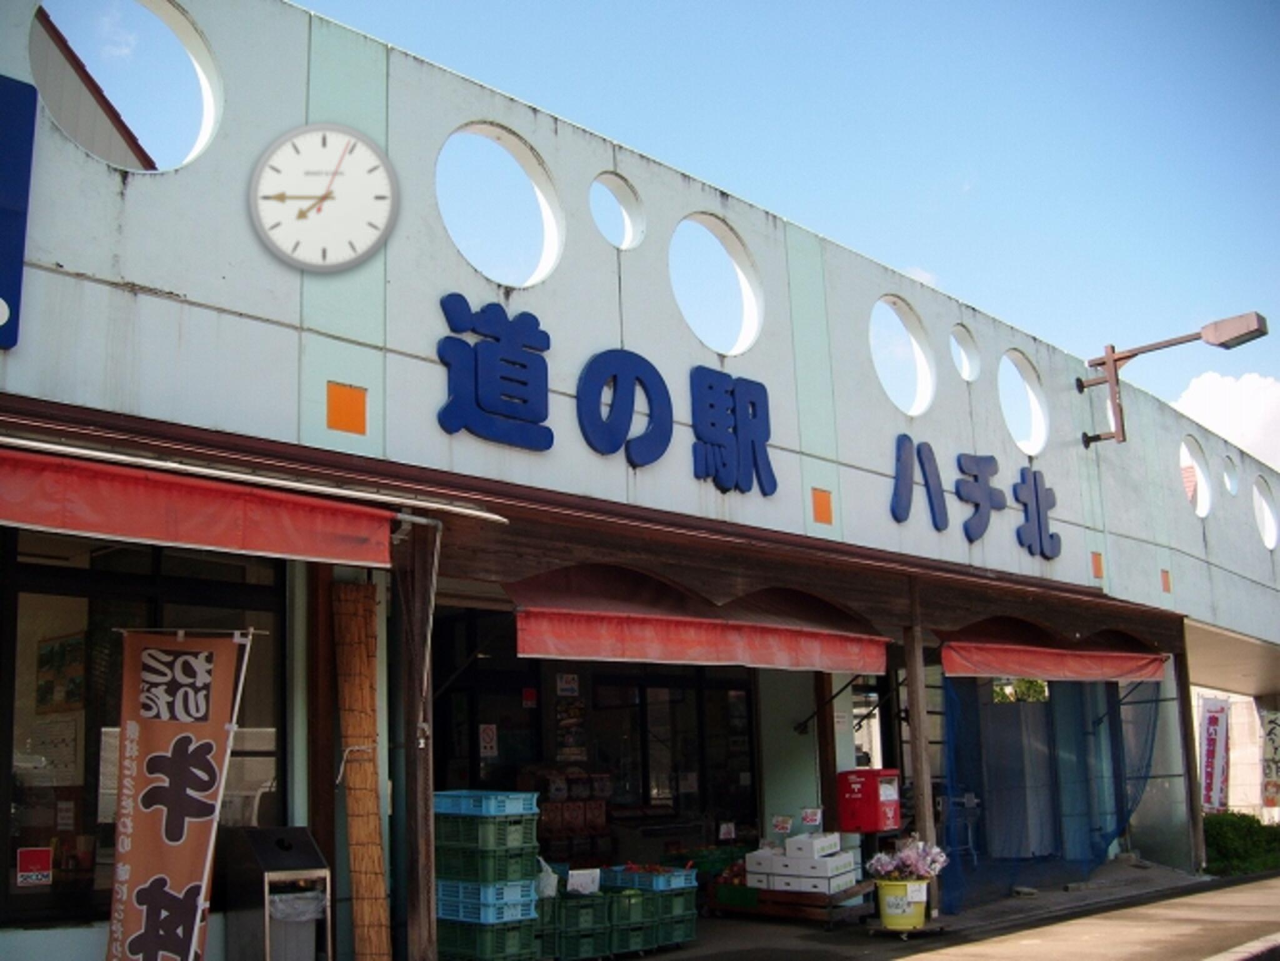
7 h 45 min 04 s
